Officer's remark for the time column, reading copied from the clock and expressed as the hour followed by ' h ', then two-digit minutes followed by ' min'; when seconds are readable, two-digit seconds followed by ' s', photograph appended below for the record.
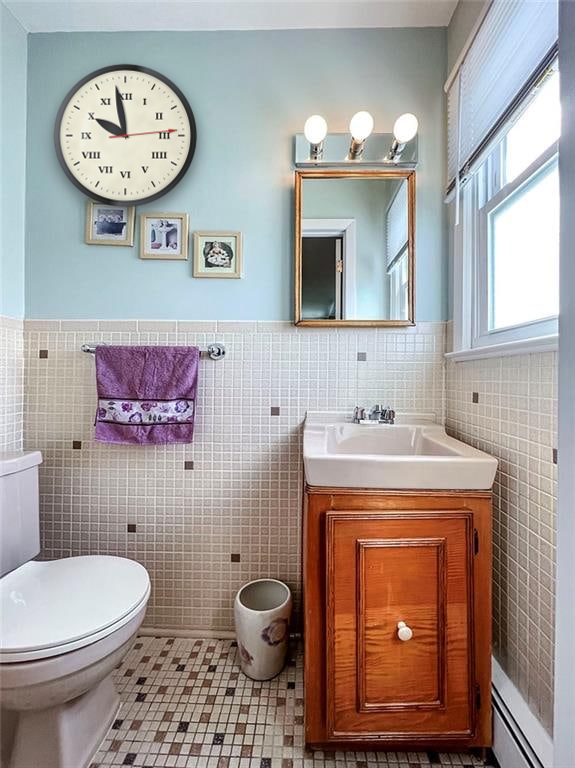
9 h 58 min 14 s
